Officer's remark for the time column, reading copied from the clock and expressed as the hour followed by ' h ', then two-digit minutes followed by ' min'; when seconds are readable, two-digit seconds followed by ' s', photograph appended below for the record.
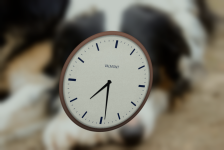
7 h 29 min
